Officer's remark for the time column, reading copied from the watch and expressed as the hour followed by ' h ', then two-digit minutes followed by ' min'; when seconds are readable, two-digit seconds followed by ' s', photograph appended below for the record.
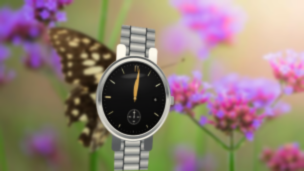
12 h 01 min
